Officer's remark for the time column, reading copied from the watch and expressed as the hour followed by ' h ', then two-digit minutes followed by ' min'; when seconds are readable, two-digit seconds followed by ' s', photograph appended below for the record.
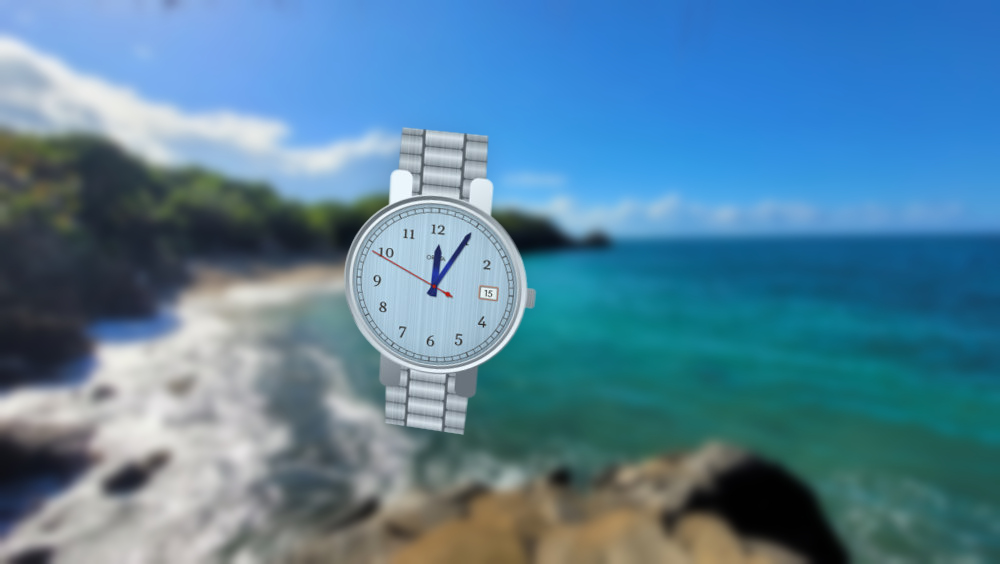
12 h 04 min 49 s
